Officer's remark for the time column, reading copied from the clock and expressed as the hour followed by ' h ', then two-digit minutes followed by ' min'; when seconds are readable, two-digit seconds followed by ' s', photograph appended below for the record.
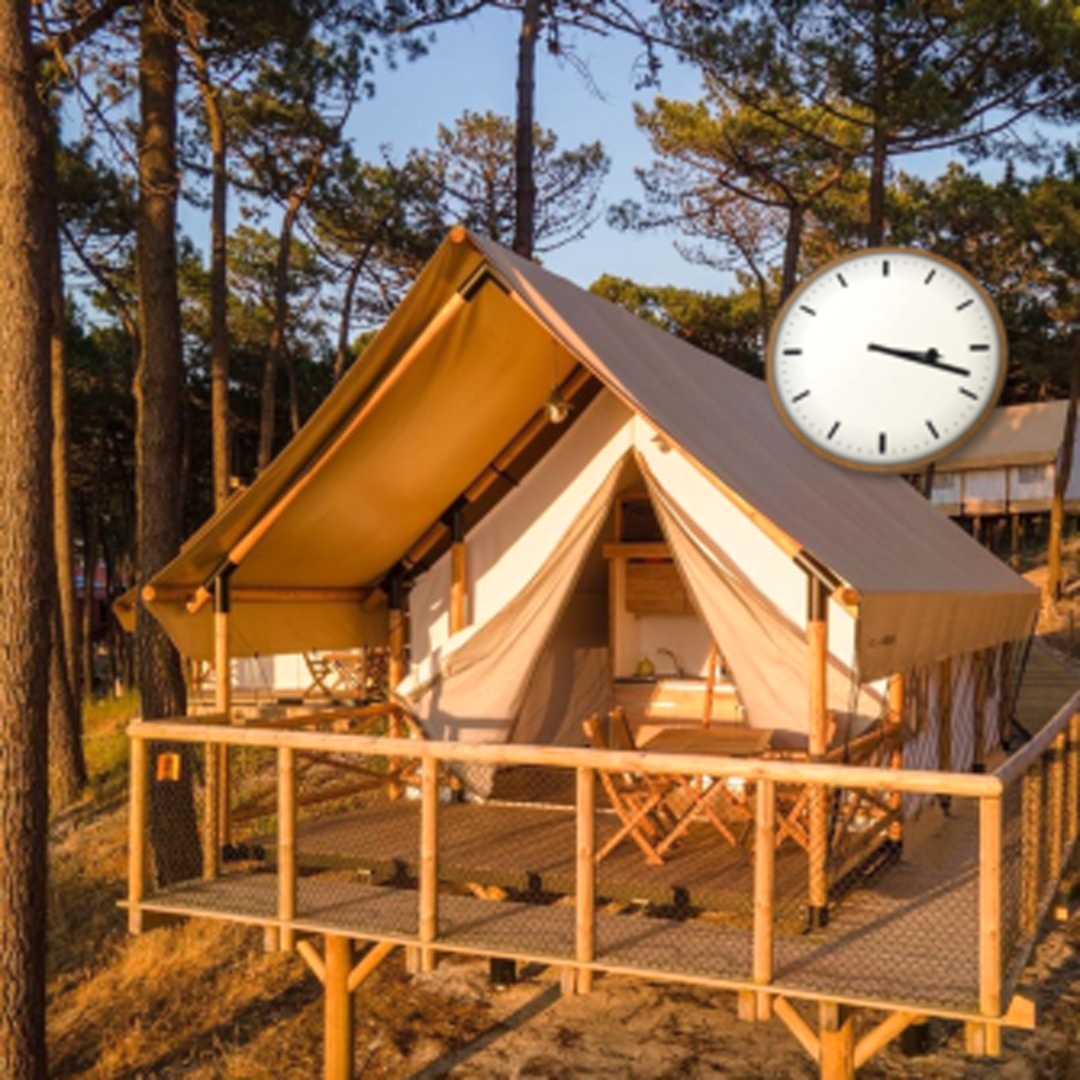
3 h 18 min
